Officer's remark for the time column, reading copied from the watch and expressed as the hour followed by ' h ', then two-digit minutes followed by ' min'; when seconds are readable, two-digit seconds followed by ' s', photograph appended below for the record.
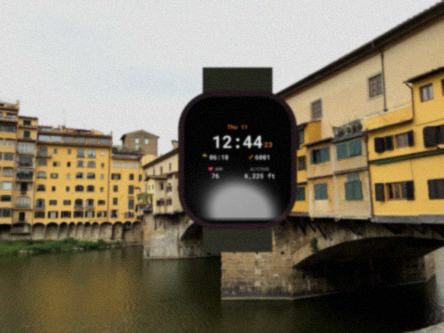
12 h 44 min
